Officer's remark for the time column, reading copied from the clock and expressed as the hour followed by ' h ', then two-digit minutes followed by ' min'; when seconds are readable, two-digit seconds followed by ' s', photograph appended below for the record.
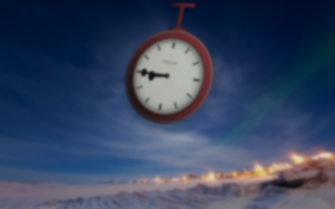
8 h 45 min
